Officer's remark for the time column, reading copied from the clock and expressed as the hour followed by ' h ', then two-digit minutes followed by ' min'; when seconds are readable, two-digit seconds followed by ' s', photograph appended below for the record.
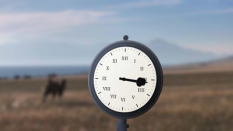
3 h 16 min
